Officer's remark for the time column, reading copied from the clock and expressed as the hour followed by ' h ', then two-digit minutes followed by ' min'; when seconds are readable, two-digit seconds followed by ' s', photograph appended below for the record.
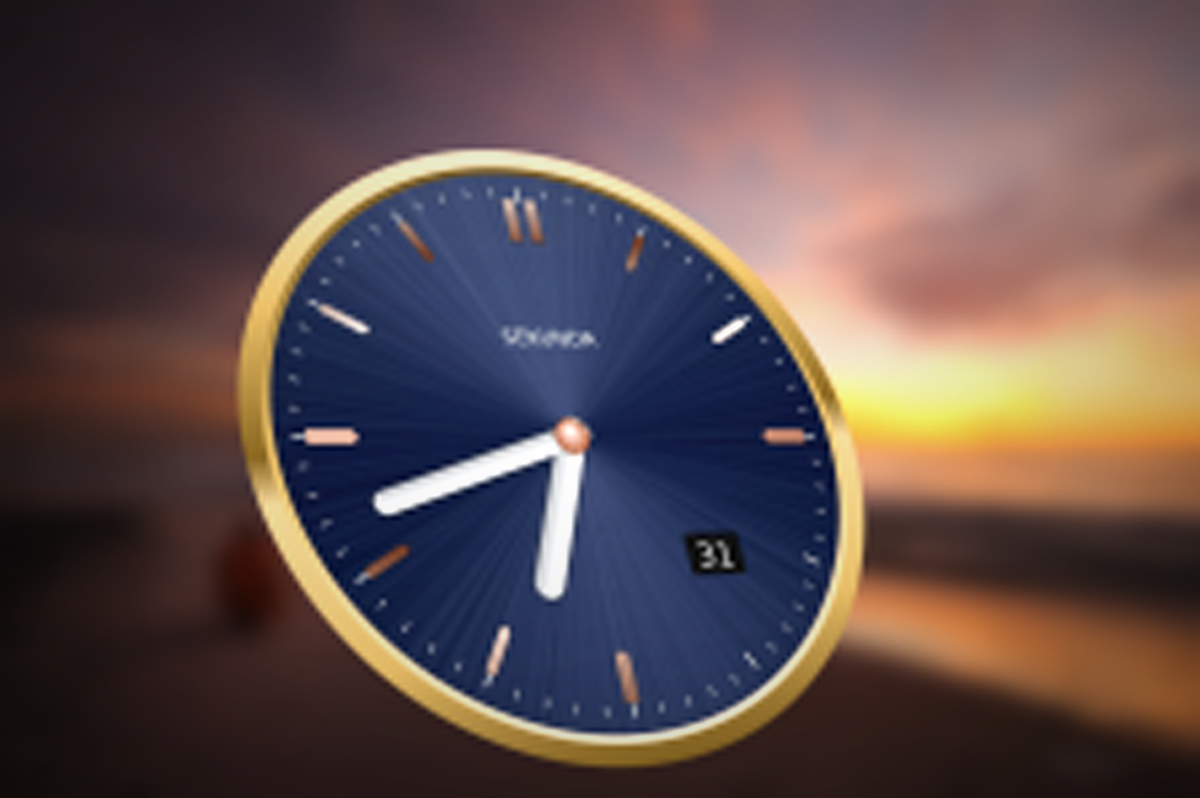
6 h 42 min
